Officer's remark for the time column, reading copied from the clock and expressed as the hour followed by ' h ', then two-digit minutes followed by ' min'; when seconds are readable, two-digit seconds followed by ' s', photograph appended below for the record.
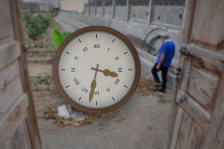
3 h 32 min
